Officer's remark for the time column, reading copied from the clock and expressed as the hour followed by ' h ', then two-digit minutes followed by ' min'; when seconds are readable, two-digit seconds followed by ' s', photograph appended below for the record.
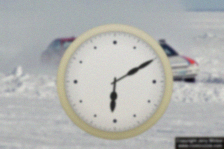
6 h 10 min
